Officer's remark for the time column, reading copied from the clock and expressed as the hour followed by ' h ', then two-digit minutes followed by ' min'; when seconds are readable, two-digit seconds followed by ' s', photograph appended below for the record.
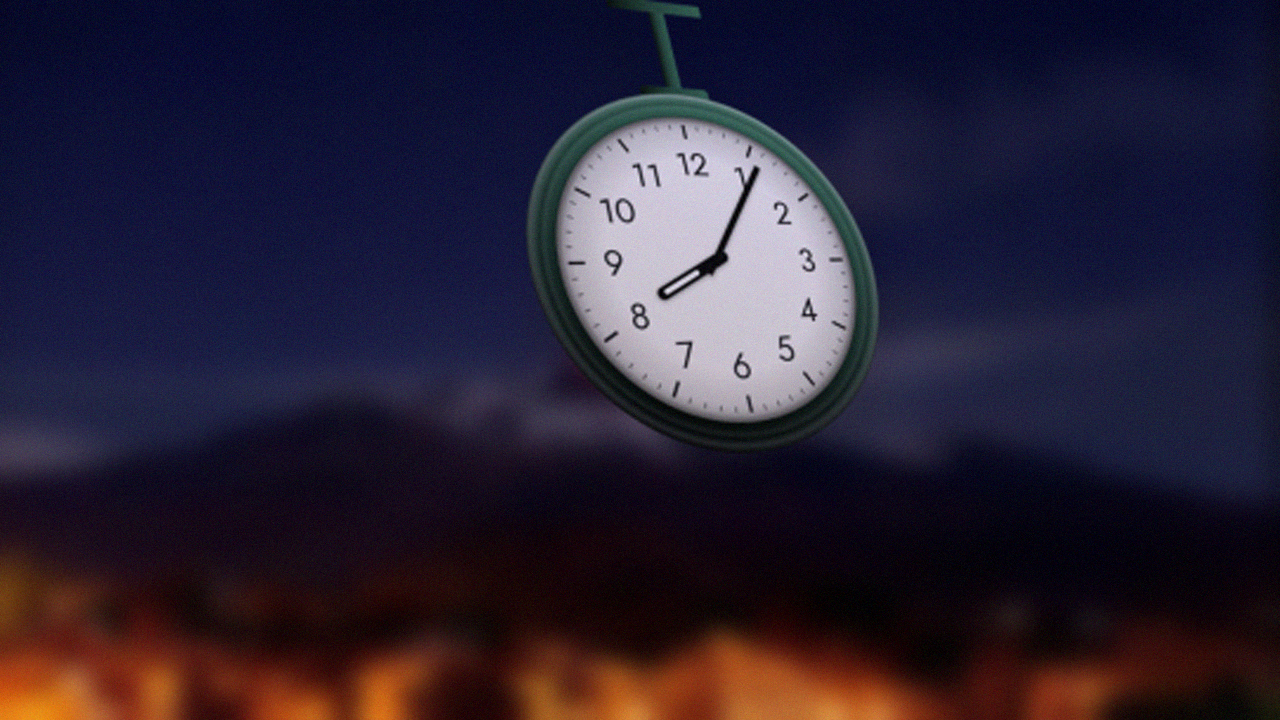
8 h 06 min
